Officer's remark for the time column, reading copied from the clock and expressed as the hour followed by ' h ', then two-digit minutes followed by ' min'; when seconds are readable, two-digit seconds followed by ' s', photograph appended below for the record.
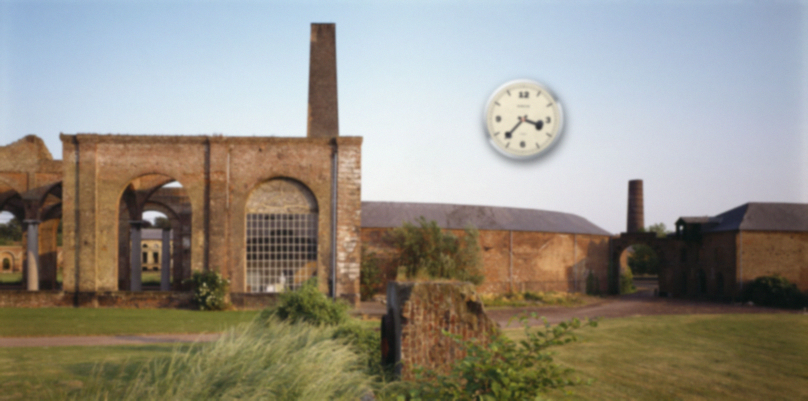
3 h 37 min
